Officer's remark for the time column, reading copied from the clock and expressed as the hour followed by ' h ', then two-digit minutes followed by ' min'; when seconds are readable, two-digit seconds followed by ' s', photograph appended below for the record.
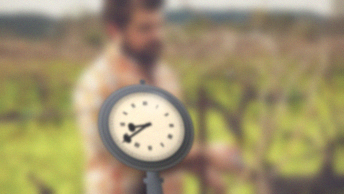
8 h 39 min
